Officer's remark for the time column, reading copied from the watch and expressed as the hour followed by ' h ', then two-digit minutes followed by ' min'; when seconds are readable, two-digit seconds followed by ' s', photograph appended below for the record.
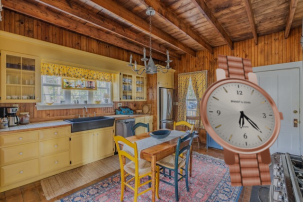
6 h 23 min
